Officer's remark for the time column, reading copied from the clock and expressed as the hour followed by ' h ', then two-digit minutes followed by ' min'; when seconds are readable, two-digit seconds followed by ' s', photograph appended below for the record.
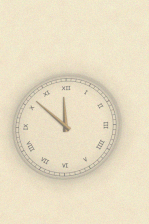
11 h 52 min
